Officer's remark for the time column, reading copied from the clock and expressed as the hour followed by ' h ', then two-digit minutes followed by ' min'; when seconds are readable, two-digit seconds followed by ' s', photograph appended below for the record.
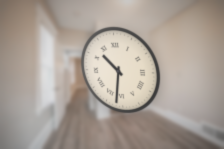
10 h 32 min
